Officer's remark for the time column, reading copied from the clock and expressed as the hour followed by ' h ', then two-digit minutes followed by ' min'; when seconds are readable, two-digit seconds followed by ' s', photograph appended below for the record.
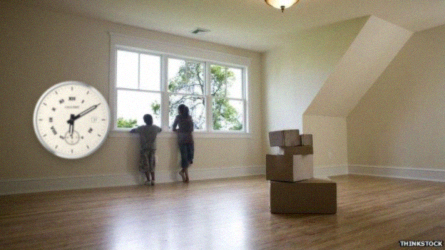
6 h 10 min
